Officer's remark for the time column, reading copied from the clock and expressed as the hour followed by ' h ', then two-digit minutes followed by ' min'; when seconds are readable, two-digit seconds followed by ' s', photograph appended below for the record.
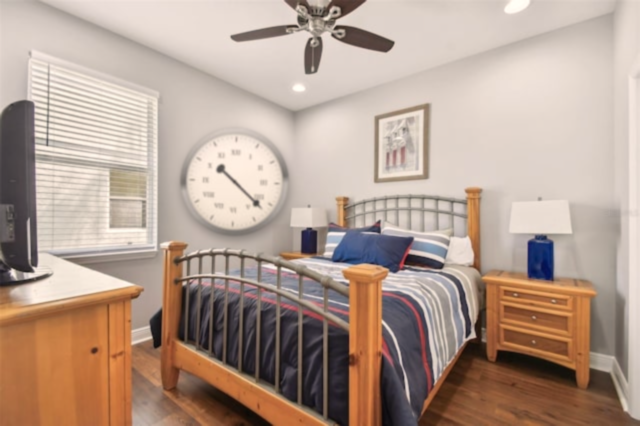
10 h 22 min
